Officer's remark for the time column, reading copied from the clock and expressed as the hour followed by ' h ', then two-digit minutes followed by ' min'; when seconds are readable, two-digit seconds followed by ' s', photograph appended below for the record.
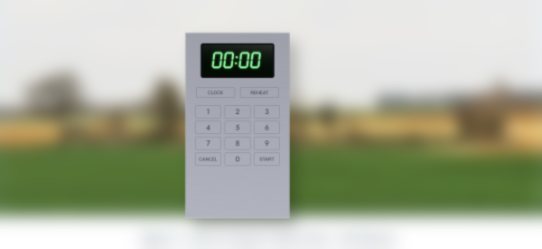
0 h 00 min
